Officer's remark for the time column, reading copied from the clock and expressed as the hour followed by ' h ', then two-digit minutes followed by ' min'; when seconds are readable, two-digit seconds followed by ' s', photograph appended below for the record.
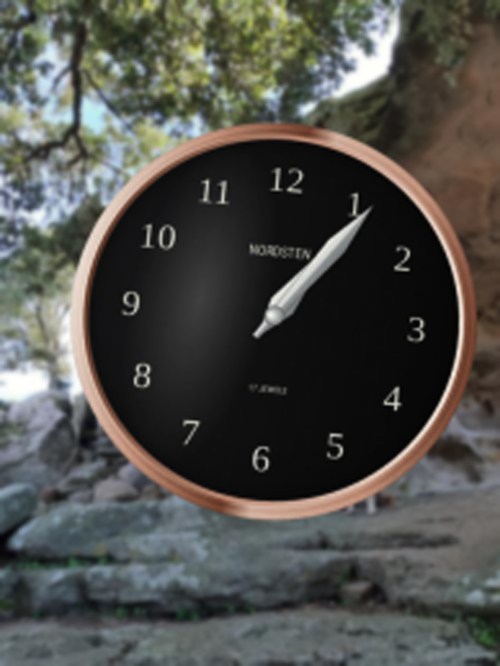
1 h 06 min
